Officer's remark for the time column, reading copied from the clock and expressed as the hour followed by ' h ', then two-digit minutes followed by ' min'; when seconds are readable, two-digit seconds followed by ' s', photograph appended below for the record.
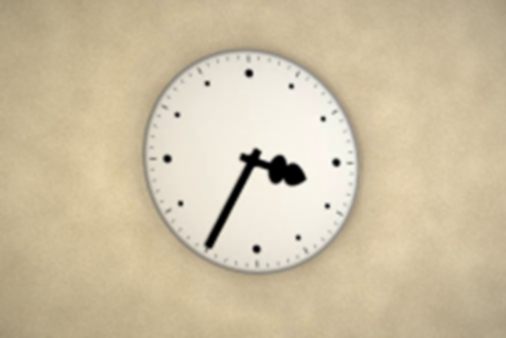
3 h 35 min
